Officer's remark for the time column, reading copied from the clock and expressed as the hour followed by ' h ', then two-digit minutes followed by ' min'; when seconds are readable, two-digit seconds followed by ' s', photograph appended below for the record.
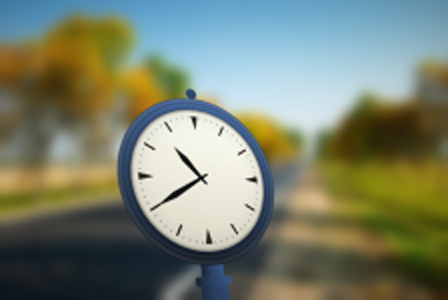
10 h 40 min
